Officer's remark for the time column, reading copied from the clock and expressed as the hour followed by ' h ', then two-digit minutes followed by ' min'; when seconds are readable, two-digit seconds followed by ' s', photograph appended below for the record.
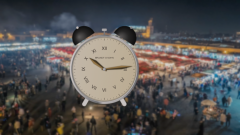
10 h 14 min
